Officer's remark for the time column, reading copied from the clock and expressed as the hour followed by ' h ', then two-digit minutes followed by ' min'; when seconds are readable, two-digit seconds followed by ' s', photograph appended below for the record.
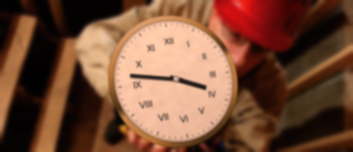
3 h 47 min
